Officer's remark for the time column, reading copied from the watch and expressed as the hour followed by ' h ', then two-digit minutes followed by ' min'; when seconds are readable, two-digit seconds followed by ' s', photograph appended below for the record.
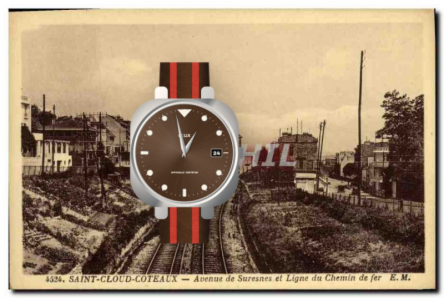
12 h 58 min
